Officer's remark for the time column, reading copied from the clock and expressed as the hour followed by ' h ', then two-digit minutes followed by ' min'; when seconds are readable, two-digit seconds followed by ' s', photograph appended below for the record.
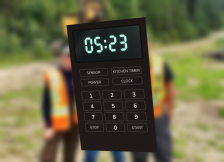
5 h 23 min
